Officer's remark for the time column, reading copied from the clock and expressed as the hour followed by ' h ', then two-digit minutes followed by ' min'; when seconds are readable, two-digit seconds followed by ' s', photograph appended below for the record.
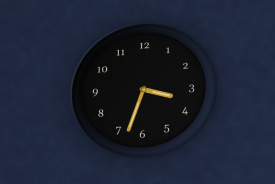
3 h 33 min
